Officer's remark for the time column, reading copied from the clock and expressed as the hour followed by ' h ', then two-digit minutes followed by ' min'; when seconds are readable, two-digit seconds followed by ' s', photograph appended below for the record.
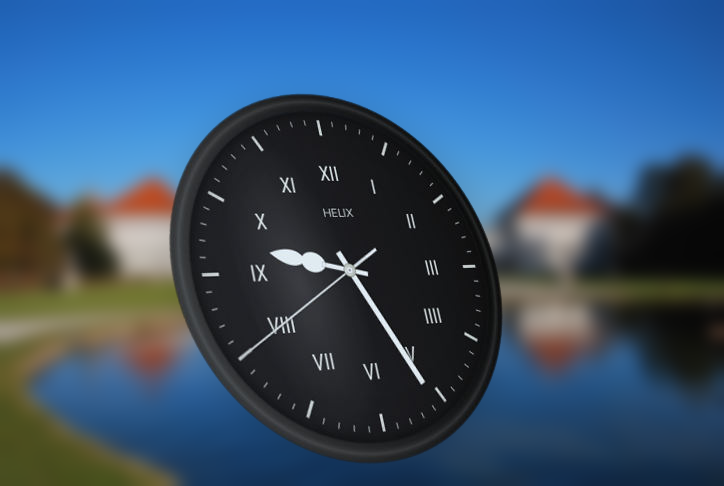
9 h 25 min 40 s
